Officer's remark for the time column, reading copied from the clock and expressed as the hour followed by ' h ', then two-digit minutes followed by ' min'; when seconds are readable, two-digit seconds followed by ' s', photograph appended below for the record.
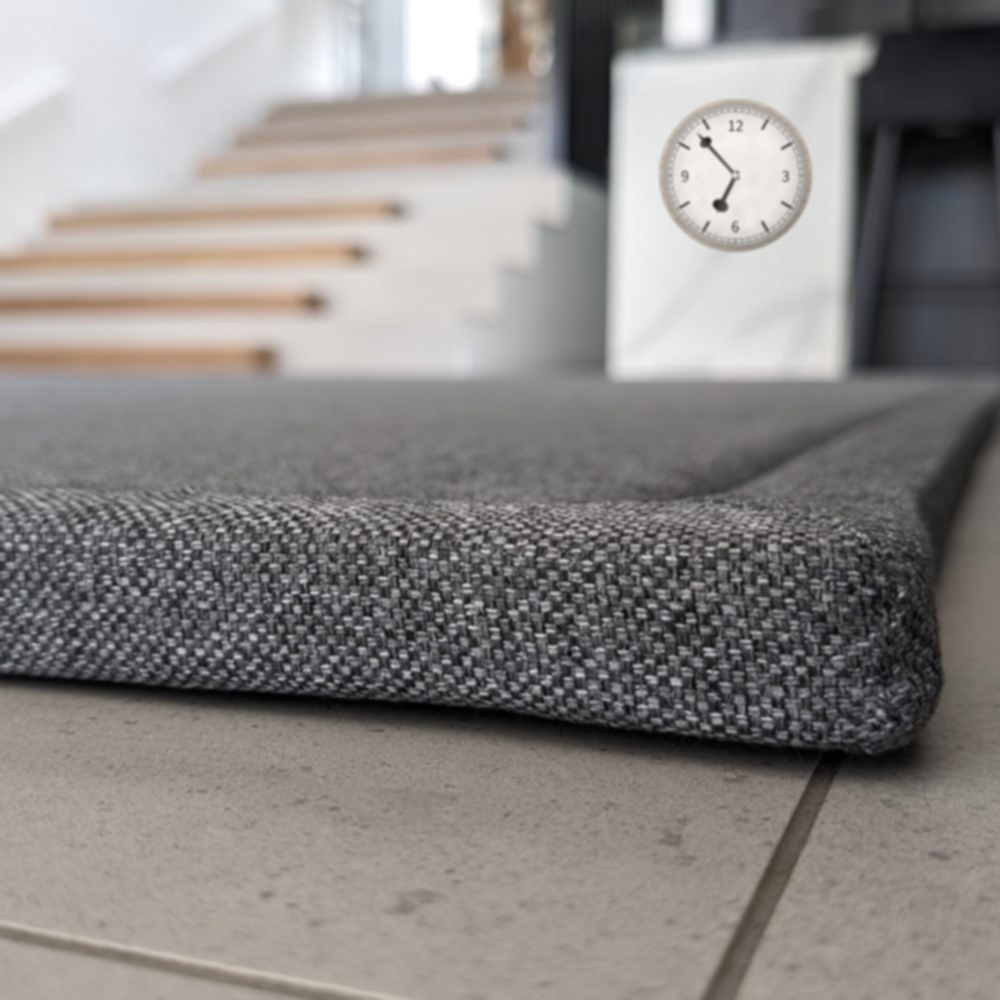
6 h 53 min
